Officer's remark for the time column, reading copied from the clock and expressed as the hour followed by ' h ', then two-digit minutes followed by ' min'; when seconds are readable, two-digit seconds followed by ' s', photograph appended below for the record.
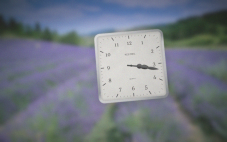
3 h 17 min
